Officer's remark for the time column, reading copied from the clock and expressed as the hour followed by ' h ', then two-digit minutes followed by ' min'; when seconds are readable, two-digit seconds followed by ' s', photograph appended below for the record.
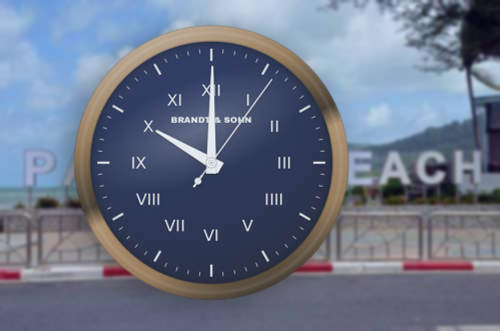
10 h 00 min 06 s
